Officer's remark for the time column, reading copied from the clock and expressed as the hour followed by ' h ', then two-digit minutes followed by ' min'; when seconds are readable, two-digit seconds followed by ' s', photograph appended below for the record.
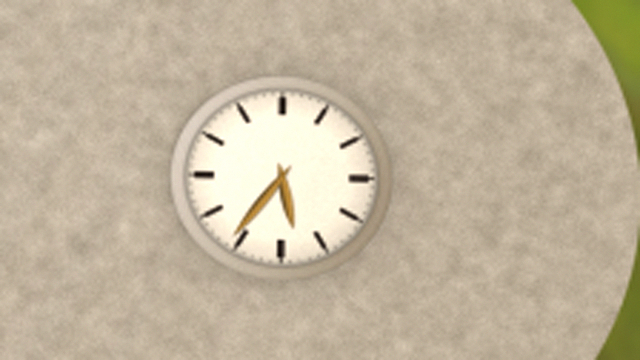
5 h 36 min
